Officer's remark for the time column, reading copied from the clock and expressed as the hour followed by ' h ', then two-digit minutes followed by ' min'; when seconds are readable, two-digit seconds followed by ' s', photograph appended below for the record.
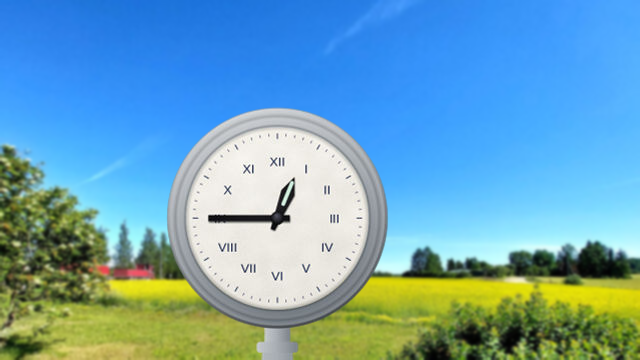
12 h 45 min
